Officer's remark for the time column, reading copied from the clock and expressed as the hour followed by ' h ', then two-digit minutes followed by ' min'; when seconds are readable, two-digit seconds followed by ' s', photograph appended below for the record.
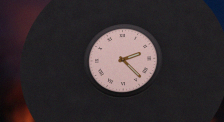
2 h 23 min
